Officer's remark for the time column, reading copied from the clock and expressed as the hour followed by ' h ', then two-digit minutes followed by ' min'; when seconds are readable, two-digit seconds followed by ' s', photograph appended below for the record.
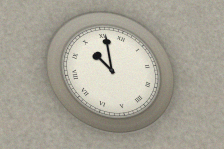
9 h 56 min
